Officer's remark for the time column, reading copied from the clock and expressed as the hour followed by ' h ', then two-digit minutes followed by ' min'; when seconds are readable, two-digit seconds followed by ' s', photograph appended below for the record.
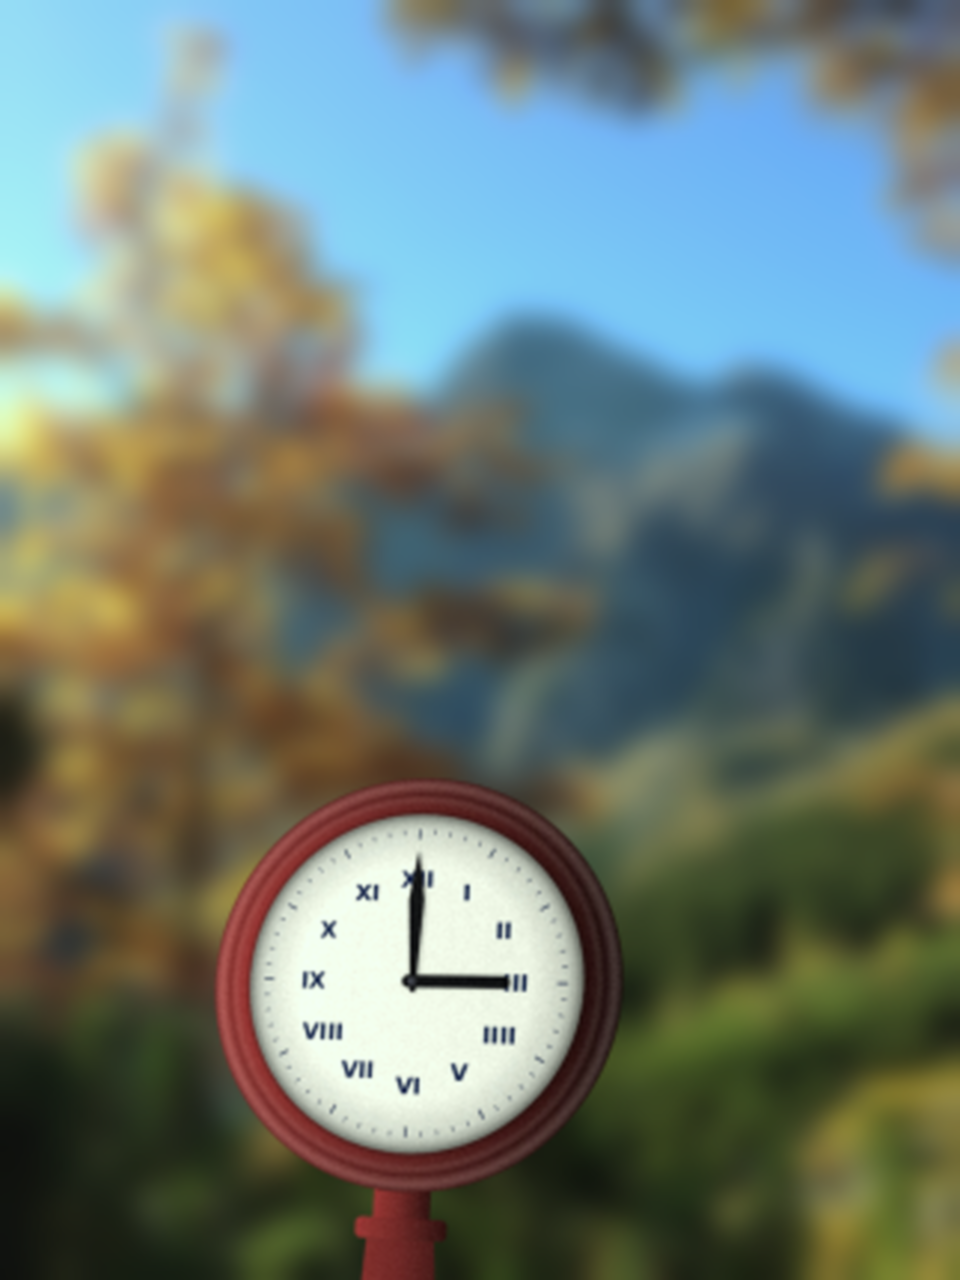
3 h 00 min
